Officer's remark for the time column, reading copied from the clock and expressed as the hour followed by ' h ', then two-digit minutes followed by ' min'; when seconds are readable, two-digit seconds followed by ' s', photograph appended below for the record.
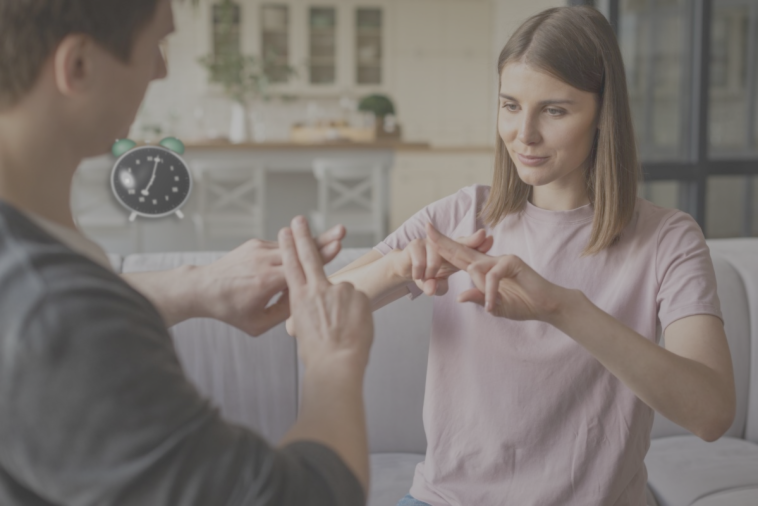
7 h 03 min
